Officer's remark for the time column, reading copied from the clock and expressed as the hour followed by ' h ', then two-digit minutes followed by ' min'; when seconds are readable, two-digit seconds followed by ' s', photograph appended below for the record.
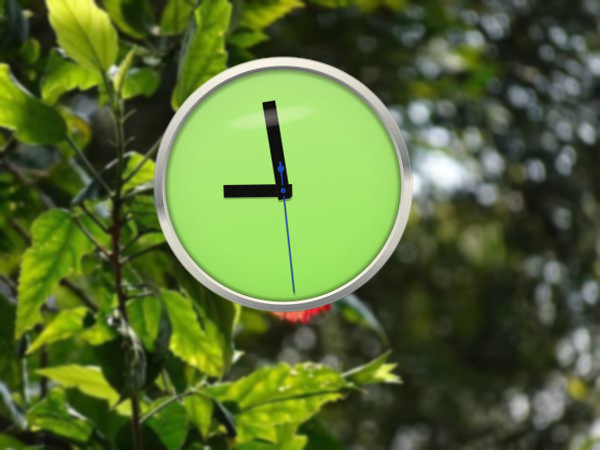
8 h 58 min 29 s
